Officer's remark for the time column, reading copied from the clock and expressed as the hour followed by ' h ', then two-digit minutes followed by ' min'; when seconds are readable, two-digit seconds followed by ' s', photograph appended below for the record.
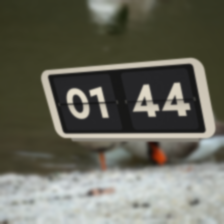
1 h 44 min
